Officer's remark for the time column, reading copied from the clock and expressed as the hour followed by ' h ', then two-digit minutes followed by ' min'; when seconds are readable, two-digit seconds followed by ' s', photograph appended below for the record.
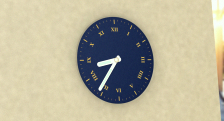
8 h 36 min
